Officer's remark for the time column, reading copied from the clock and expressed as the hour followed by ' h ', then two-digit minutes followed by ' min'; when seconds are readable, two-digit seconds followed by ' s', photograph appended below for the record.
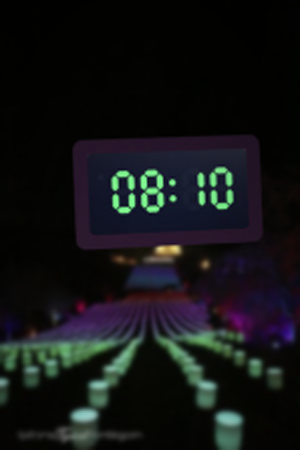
8 h 10 min
